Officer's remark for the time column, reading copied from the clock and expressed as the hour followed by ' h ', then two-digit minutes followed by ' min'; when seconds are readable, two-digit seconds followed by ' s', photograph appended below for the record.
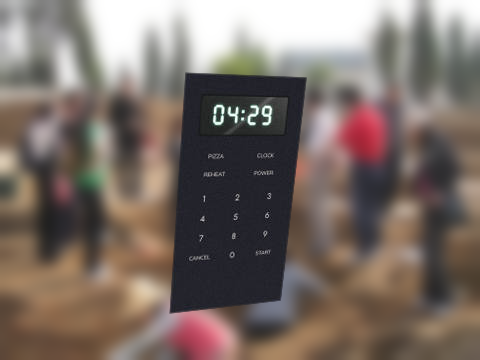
4 h 29 min
